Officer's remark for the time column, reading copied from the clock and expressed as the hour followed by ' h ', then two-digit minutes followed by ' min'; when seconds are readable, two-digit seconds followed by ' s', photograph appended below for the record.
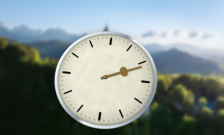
2 h 11 min
